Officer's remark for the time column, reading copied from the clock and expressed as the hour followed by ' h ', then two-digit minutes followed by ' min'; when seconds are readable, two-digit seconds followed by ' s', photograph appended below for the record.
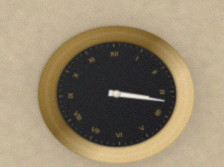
3 h 17 min
